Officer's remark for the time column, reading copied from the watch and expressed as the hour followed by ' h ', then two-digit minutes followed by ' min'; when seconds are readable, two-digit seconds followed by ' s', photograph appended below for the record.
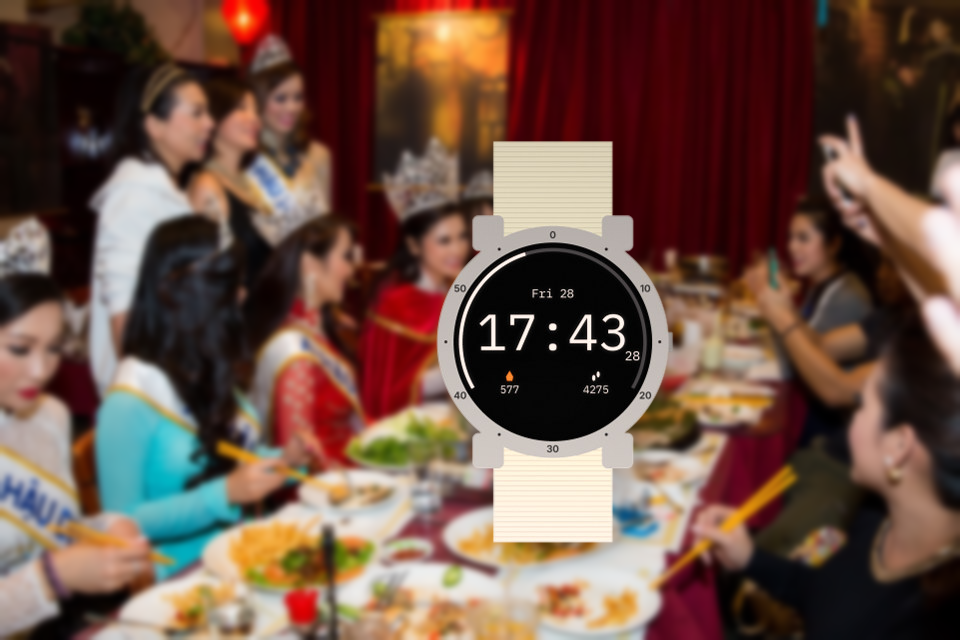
17 h 43 min 28 s
